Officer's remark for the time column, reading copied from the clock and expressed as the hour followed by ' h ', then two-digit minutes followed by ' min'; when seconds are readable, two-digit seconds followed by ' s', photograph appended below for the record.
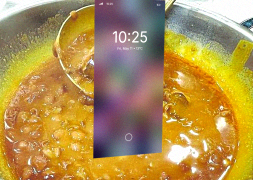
10 h 25 min
